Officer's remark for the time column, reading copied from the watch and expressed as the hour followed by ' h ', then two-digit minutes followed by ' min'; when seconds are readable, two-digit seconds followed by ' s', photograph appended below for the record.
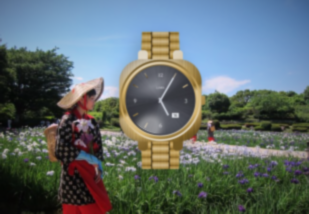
5 h 05 min
